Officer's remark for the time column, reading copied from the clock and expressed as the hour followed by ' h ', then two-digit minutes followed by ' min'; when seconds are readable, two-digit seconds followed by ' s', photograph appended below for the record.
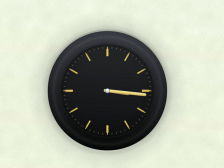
3 h 16 min
